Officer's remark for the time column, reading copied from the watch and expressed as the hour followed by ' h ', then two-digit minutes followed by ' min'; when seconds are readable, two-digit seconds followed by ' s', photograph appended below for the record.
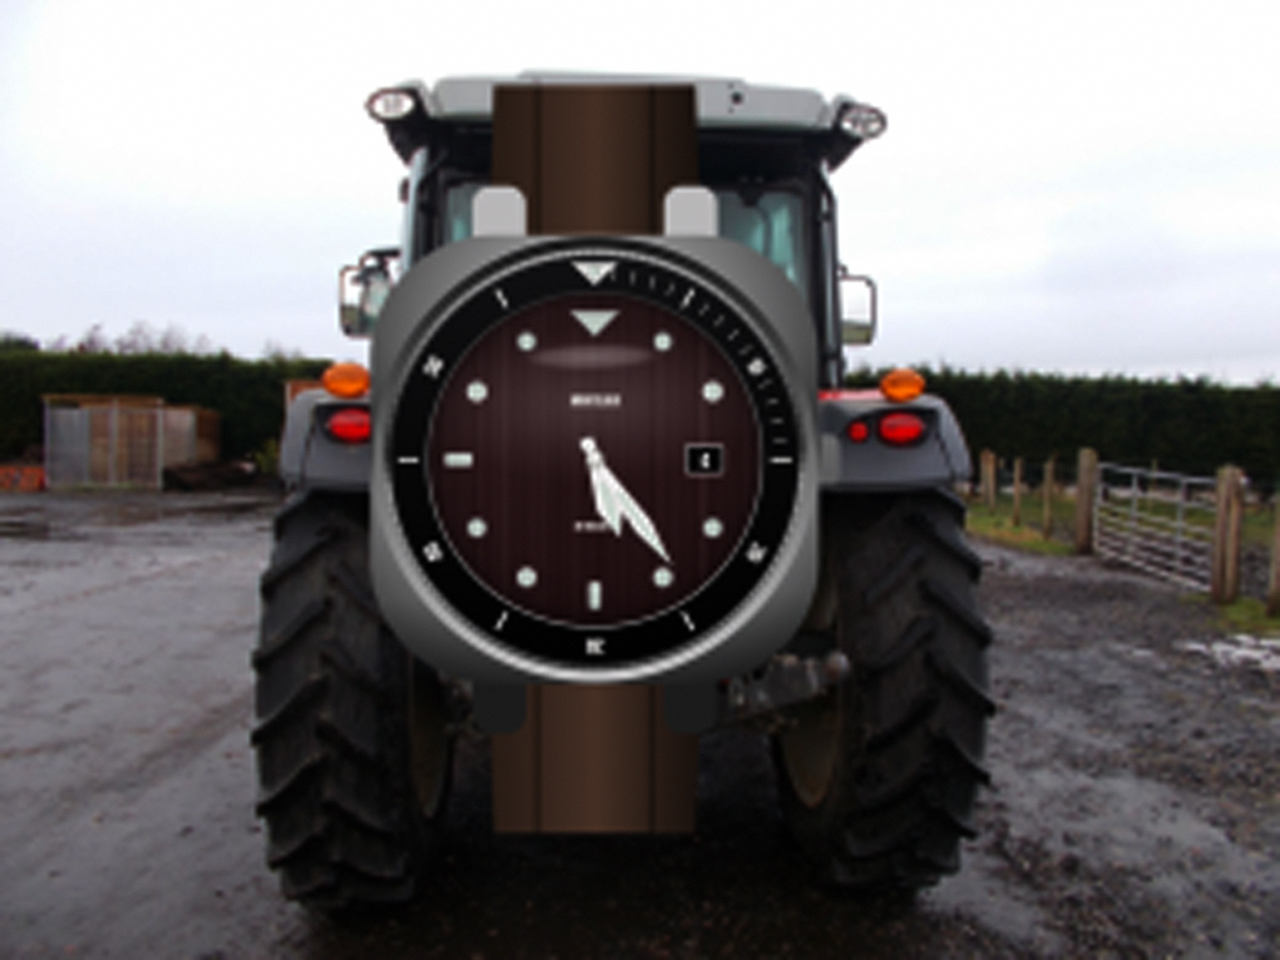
5 h 24 min
